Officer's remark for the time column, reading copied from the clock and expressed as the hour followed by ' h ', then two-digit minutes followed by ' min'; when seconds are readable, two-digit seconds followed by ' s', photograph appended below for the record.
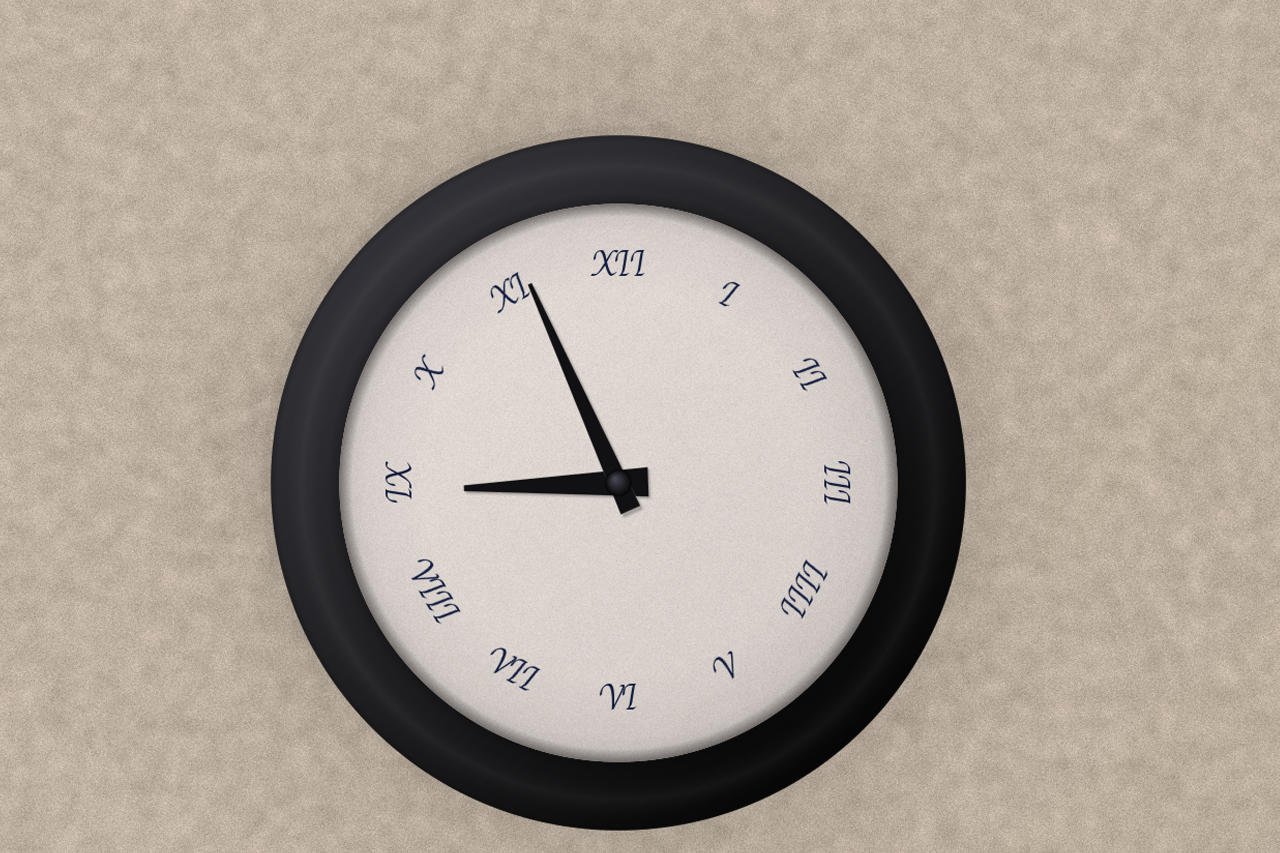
8 h 56 min
